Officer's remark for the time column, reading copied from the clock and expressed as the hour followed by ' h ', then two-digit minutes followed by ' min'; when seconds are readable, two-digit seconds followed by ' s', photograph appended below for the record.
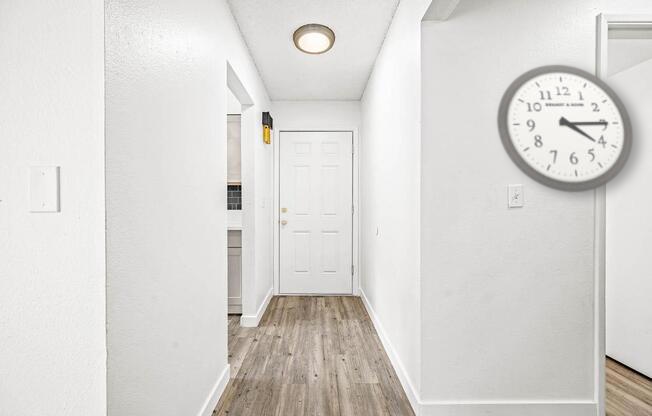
4 h 15 min
